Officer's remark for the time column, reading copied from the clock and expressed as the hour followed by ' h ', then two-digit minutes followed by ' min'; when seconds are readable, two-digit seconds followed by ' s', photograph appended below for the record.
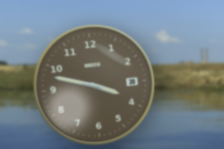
3 h 48 min
